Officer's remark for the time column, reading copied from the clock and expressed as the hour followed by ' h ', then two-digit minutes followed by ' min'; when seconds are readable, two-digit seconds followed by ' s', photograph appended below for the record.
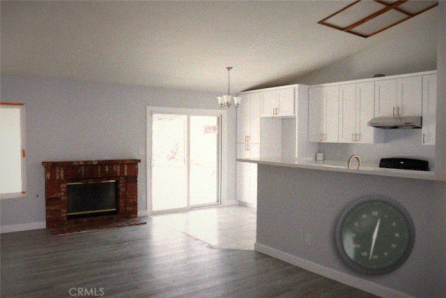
12 h 32 min
